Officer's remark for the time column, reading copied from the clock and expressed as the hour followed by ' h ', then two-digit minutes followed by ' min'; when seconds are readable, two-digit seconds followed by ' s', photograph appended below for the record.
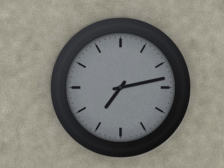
7 h 13 min
